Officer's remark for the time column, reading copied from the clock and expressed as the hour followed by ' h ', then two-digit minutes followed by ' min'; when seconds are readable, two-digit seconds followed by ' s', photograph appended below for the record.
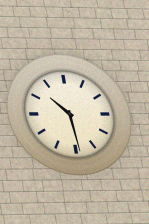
10 h 29 min
